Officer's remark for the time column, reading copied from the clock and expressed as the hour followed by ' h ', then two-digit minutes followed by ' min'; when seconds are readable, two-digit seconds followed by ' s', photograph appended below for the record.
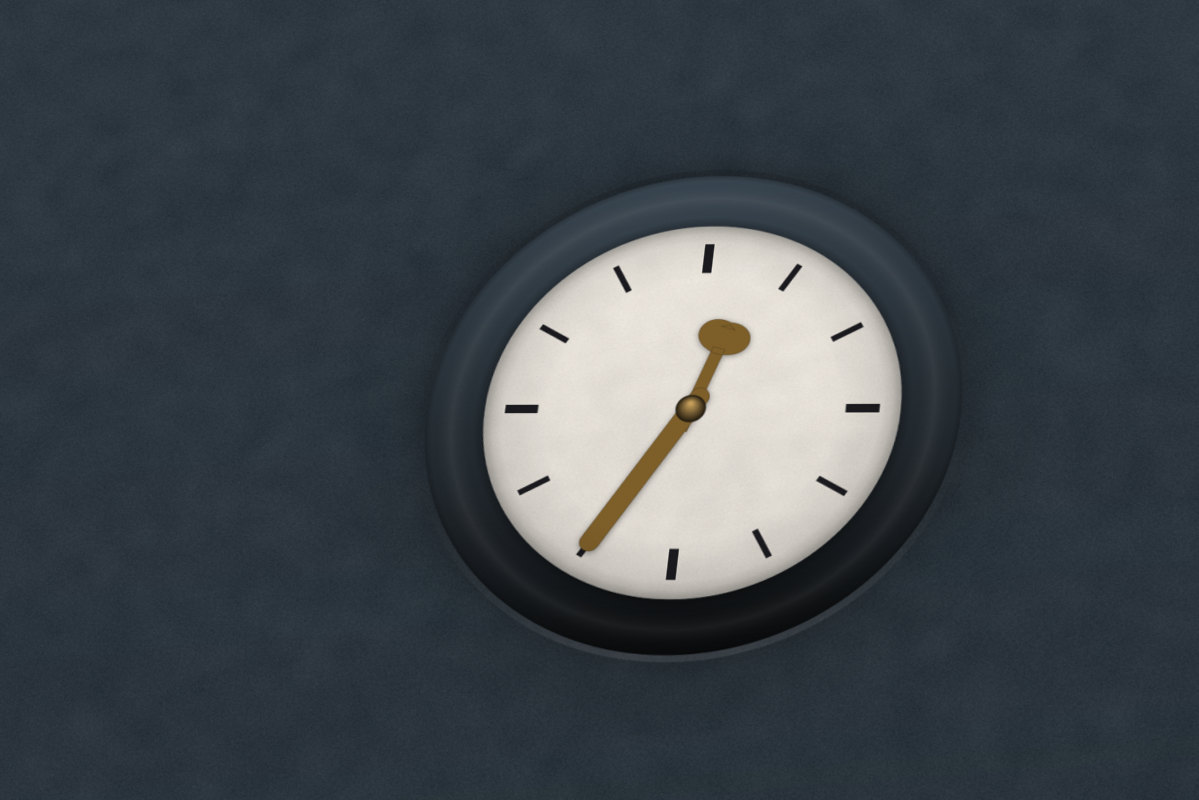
12 h 35 min
